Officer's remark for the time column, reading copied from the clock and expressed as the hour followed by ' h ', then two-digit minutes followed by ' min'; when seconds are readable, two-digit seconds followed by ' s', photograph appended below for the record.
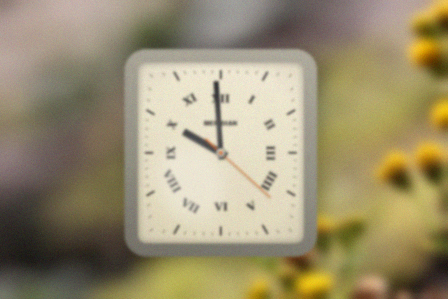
9 h 59 min 22 s
